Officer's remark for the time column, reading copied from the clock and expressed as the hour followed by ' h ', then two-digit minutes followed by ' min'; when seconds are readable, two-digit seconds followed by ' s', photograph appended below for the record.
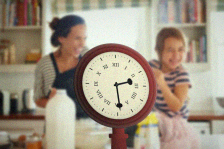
2 h 29 min
